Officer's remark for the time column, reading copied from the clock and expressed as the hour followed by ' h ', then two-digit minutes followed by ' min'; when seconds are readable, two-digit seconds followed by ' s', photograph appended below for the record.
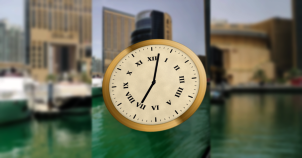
7 h 02 min
